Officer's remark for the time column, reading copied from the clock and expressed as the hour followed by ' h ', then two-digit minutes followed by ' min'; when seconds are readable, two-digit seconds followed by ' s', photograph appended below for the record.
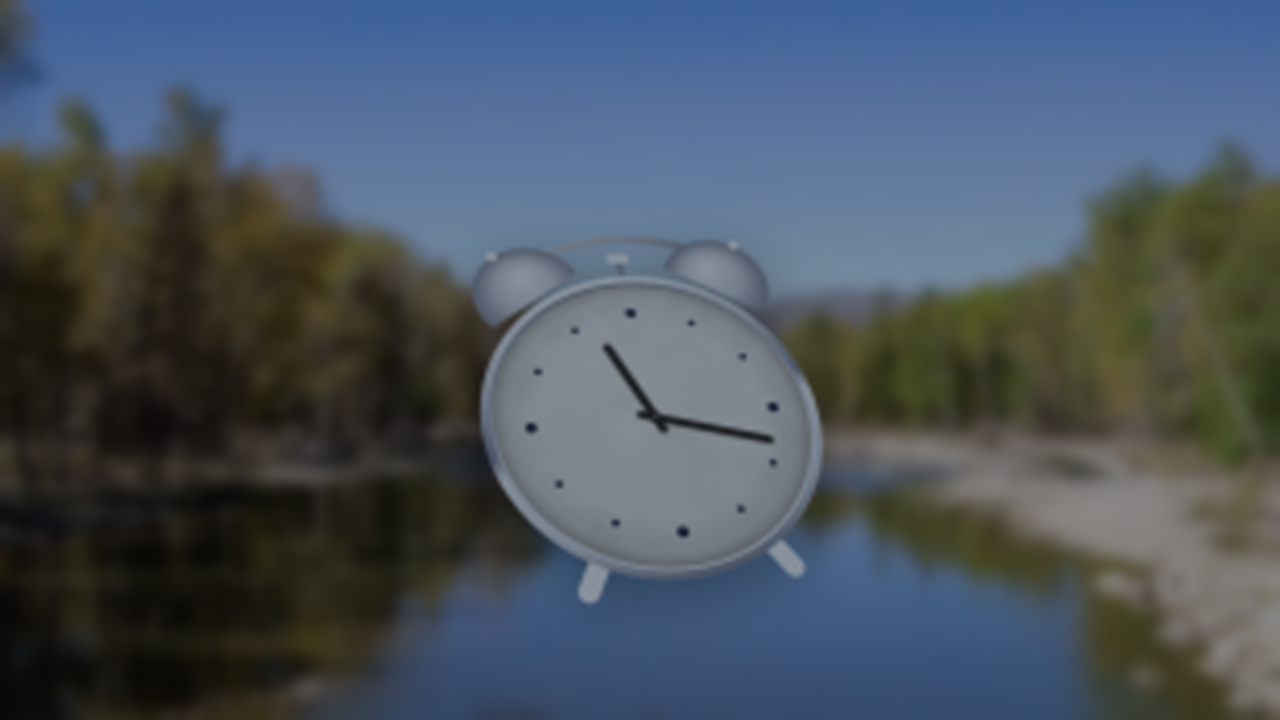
11 h 18 min
